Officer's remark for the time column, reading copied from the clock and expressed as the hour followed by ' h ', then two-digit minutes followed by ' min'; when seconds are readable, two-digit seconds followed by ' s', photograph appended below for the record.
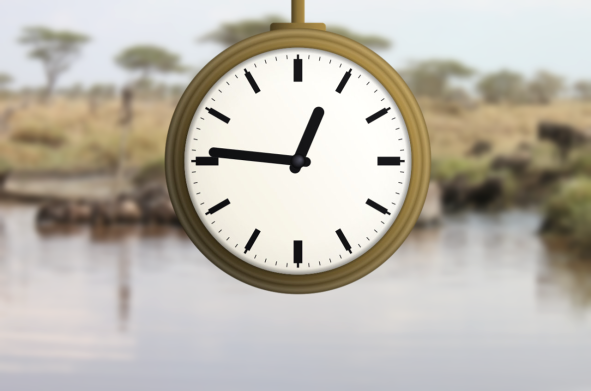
12 h 46 min
